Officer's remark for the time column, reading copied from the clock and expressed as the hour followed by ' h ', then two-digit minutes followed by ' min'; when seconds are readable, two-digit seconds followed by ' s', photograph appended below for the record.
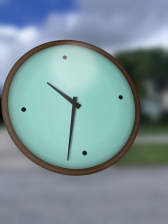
10 h 33 min
